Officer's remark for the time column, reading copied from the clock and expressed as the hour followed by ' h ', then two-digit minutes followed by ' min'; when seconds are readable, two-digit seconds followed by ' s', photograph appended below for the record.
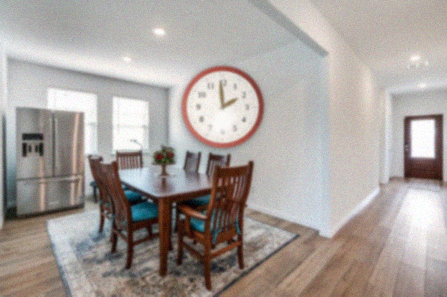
1 h 59 min
